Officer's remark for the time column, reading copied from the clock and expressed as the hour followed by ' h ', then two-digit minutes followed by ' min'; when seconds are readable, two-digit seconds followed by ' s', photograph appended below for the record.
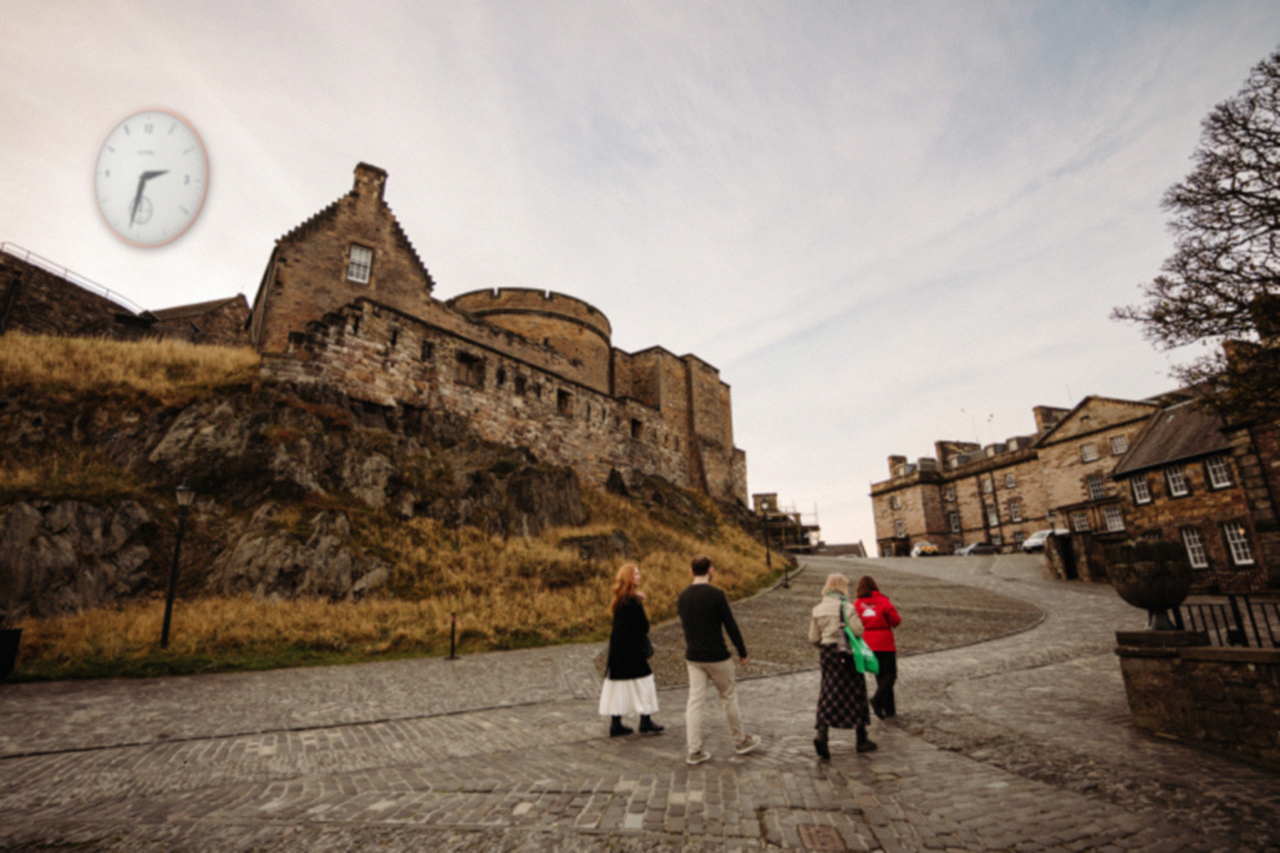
2 h 32 min
